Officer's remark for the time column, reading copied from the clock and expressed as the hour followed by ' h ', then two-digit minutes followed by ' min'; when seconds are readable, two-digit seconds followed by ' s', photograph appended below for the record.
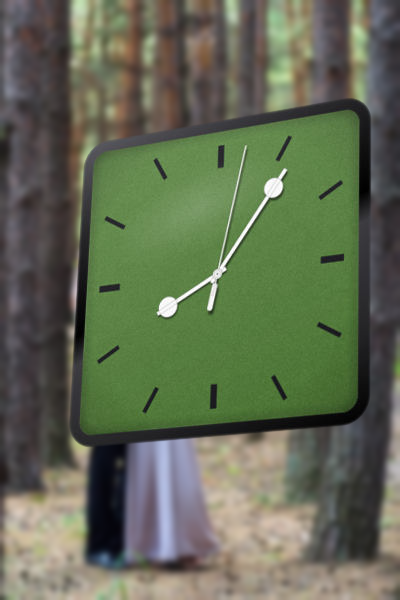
8 h 06 min 02 s
